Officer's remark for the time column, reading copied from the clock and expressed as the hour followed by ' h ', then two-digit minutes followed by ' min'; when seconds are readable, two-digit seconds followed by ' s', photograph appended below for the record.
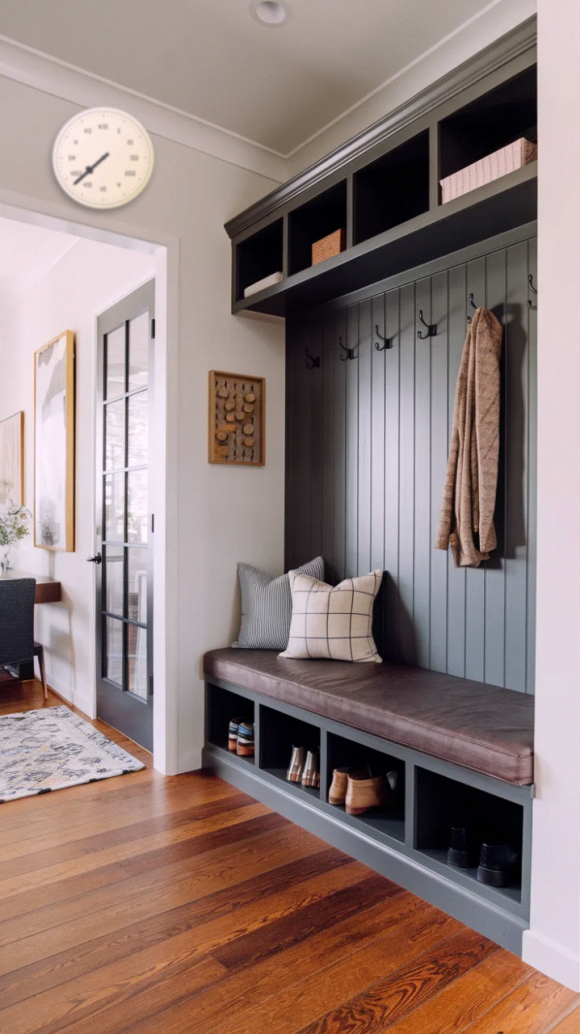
7 h 38 min
